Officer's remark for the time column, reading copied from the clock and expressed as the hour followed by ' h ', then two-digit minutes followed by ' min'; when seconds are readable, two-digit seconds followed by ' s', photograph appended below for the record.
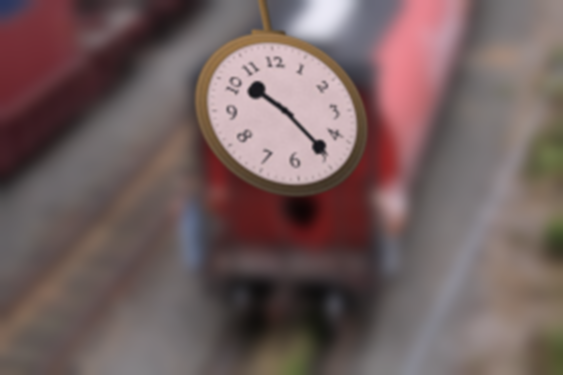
10 h 24 min
